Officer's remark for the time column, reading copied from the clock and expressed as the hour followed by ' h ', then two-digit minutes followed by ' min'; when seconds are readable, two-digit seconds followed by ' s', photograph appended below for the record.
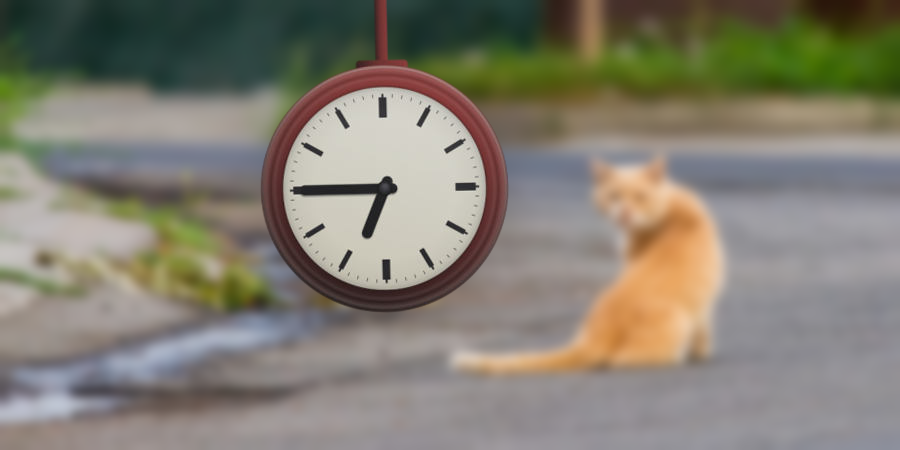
6 h 45 min
